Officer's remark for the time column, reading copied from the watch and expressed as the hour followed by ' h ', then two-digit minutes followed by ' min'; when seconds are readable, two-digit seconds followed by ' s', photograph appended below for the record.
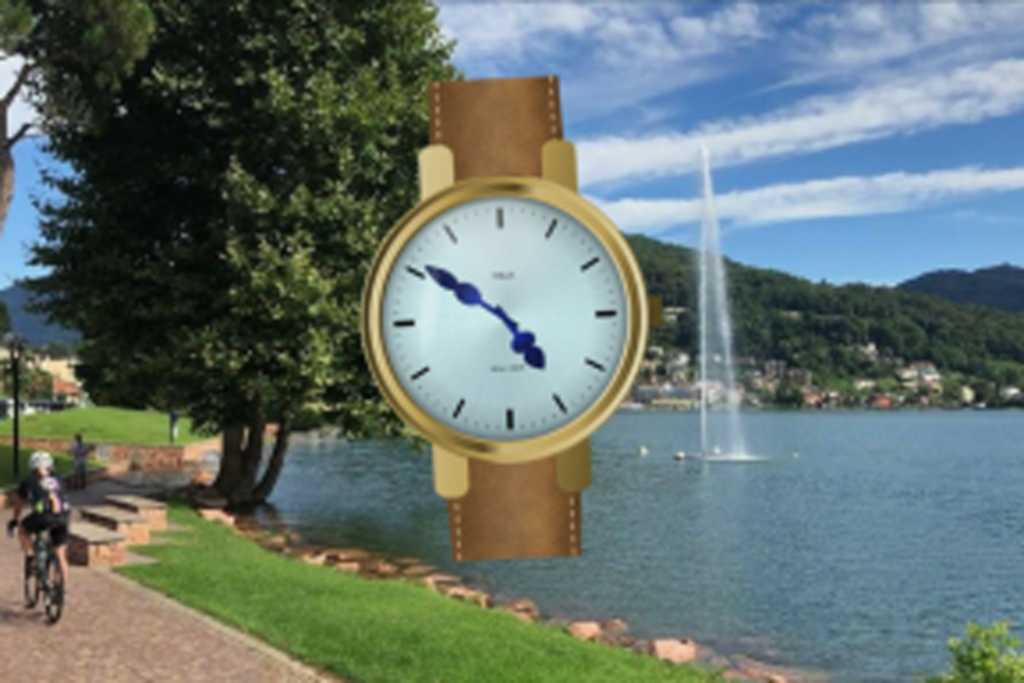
4 h 51 min
